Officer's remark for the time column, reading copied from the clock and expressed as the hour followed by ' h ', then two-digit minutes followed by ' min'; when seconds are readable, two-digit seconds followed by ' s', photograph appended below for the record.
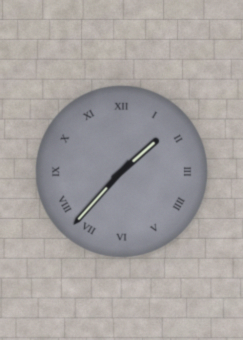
1 h 37 min
